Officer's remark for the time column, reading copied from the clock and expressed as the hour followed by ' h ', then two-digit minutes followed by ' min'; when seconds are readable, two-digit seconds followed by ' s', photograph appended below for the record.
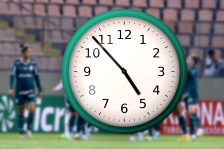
4 h 53 min
